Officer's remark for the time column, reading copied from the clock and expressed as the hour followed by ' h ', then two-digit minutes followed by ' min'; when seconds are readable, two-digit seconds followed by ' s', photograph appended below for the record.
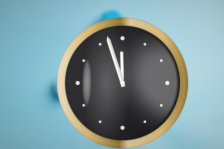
11 h 57 min
